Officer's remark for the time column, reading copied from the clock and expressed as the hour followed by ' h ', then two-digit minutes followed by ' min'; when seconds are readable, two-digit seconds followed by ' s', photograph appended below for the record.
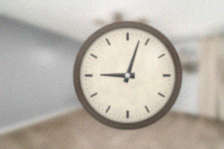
9 h 03 min
